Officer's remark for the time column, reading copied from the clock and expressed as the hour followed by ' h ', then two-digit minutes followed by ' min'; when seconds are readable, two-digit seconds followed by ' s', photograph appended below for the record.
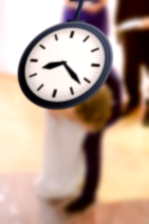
8 h 22 min
